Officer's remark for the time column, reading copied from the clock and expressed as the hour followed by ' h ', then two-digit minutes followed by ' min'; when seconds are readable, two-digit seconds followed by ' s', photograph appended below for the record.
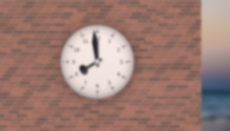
7 h 59 min
